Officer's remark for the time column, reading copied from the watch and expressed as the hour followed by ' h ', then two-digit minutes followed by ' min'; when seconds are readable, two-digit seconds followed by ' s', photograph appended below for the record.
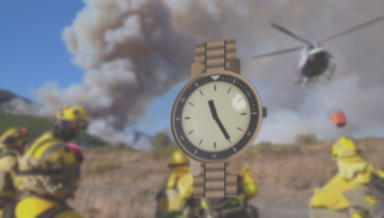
11 h 25 min
